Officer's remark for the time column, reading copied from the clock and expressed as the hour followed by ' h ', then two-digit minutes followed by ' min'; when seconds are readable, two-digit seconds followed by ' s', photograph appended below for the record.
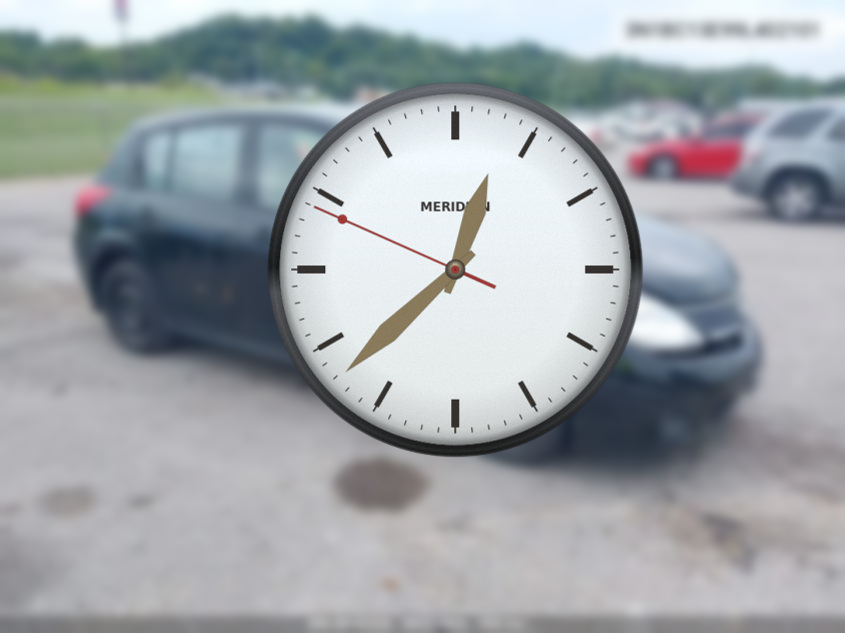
12 h 37 min 49 s
